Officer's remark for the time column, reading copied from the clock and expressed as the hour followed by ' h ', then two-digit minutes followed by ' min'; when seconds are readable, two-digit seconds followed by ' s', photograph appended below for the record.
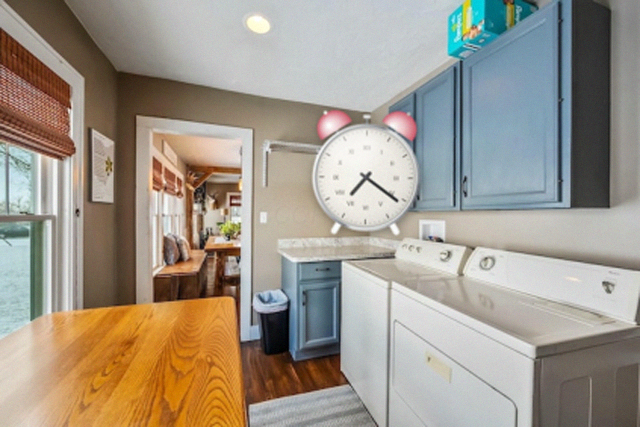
7 h 21 min
